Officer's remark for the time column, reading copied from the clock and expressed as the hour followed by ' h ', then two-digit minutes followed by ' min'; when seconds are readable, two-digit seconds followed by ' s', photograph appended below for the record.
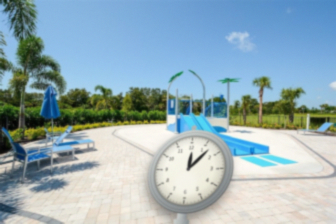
12 h 07 min
